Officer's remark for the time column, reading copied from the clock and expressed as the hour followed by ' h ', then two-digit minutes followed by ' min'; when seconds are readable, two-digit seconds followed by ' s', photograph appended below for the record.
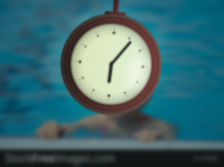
6 h 06 min
